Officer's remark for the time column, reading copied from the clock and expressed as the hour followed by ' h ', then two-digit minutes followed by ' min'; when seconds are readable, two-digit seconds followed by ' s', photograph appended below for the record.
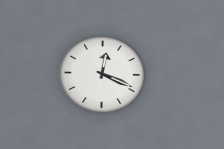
12 h 19 min
